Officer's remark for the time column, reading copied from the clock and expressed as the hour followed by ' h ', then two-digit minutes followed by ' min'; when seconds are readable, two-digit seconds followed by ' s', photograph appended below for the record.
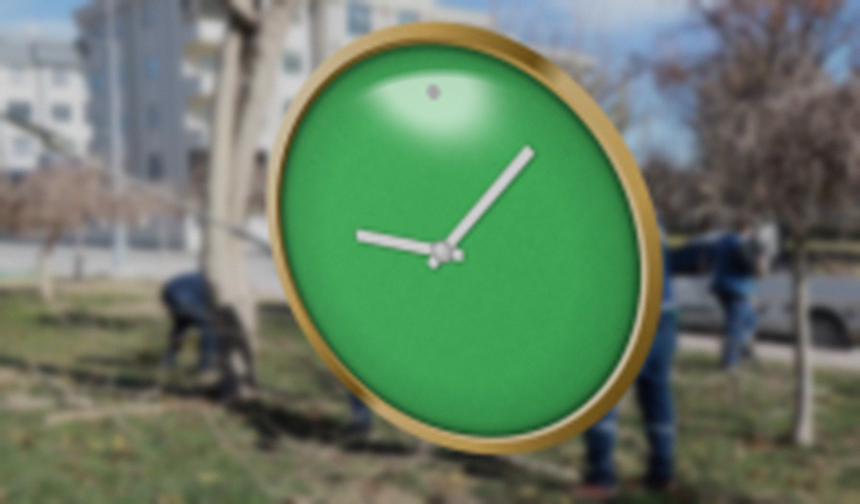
9 h 07 min
